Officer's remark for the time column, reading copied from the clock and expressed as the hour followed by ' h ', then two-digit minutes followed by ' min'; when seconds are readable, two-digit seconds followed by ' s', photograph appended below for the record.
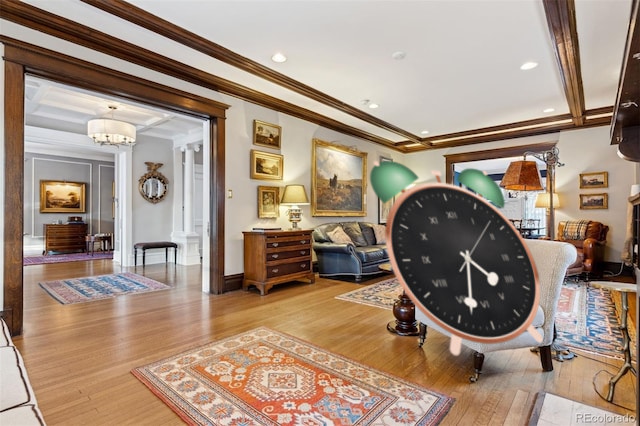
4 h 33 min 08 s
